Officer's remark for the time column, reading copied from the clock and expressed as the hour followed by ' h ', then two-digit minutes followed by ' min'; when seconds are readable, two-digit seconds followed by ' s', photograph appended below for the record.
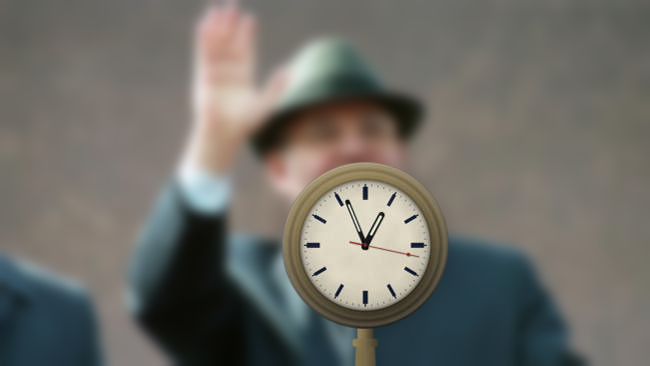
12 h 56 min 17 s
